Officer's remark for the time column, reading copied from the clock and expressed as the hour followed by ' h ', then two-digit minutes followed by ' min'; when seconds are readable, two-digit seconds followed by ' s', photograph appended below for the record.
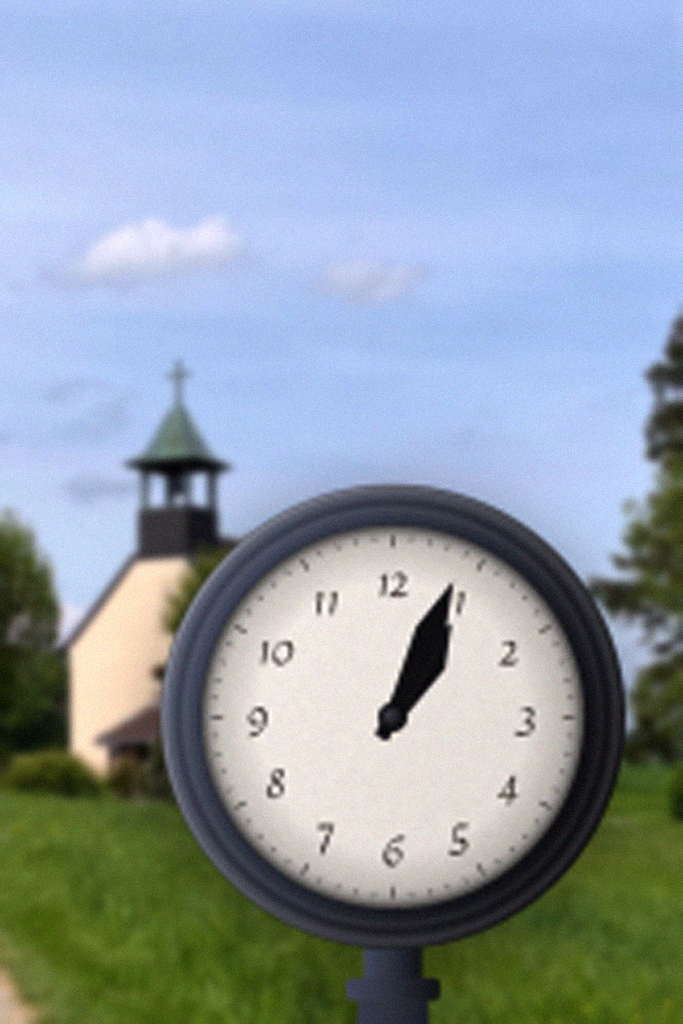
1 h 04 min
